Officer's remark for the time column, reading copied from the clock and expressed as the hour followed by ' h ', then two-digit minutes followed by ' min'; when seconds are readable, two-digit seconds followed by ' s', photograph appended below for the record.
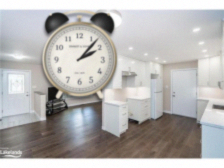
2 h 07 min
